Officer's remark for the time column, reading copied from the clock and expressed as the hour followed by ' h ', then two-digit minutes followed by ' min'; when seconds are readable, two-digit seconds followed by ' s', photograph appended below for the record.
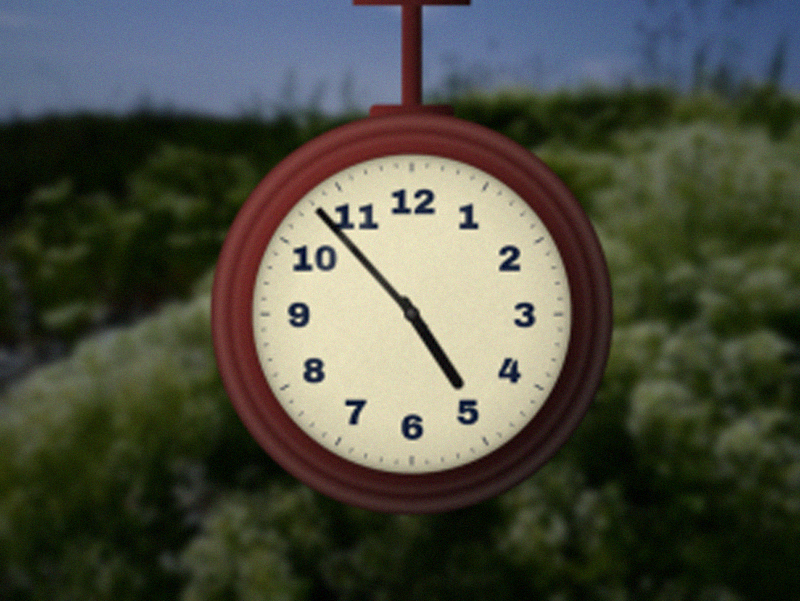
4 h 53 min
